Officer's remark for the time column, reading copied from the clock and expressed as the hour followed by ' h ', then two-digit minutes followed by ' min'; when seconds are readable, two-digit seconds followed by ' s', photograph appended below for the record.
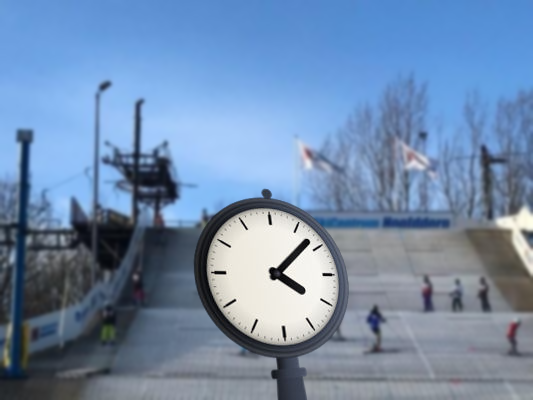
4 h 08 min
